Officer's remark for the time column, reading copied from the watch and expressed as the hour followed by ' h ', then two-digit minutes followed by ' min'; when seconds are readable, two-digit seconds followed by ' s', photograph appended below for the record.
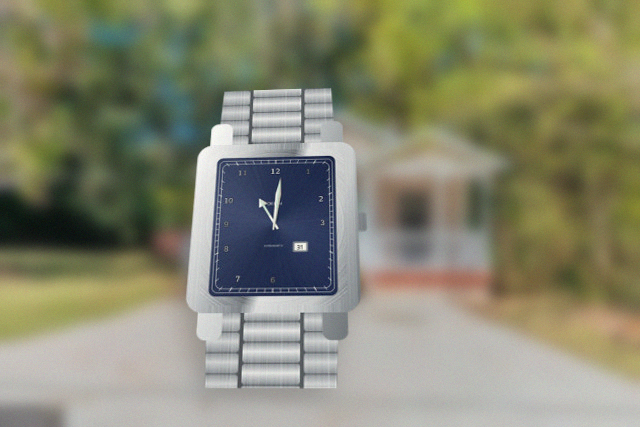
11 h 01 min
